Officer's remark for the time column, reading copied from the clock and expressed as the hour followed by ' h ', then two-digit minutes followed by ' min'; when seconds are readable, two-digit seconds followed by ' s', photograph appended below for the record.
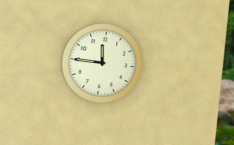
11 h 45 min
